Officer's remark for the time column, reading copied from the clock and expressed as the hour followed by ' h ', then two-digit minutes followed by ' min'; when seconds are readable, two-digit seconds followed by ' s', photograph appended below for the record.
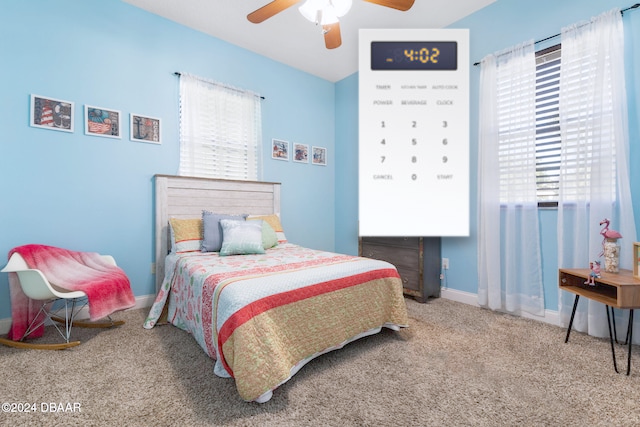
4 h 02 min
